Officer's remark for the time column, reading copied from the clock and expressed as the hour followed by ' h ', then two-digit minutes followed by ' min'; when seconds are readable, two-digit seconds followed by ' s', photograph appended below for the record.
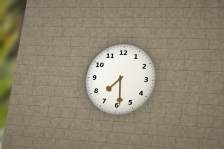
7 h 29 min
